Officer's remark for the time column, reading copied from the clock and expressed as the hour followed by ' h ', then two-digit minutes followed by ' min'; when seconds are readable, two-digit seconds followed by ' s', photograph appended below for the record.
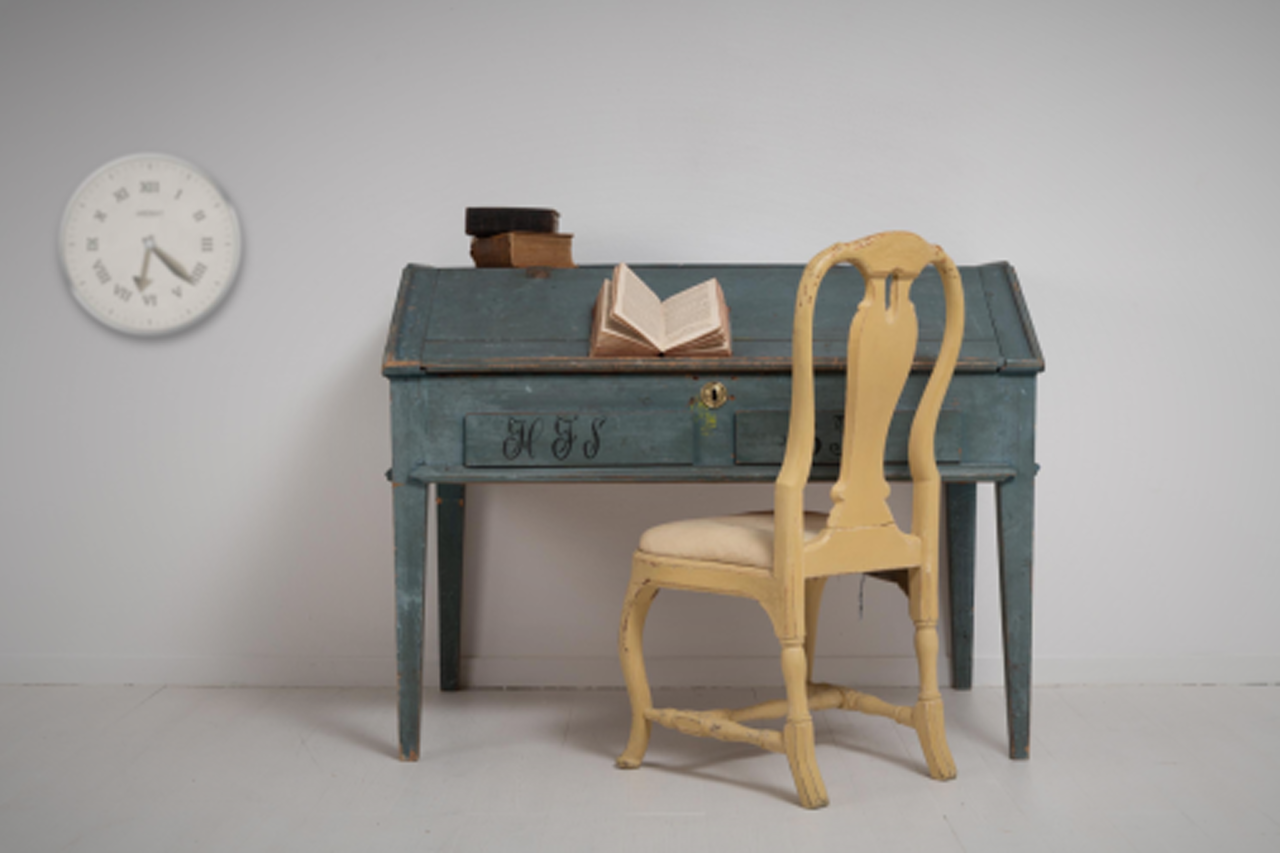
6 h 22 min
